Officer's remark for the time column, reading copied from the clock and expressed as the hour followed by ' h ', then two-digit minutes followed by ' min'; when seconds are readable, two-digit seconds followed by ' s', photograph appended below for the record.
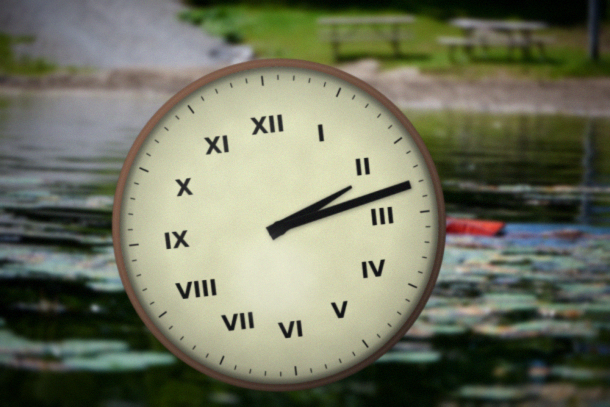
2 h 13 min
